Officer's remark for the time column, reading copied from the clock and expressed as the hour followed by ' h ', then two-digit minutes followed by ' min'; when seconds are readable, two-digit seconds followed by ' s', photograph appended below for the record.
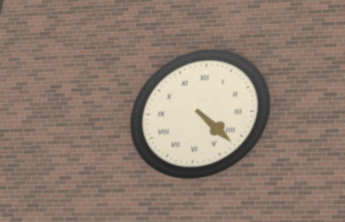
4 h 22 min
